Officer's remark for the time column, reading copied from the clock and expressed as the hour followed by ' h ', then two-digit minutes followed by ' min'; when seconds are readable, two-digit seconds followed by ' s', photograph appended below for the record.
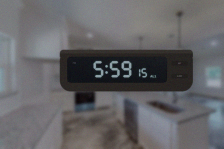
5 h 59 min 15 s
